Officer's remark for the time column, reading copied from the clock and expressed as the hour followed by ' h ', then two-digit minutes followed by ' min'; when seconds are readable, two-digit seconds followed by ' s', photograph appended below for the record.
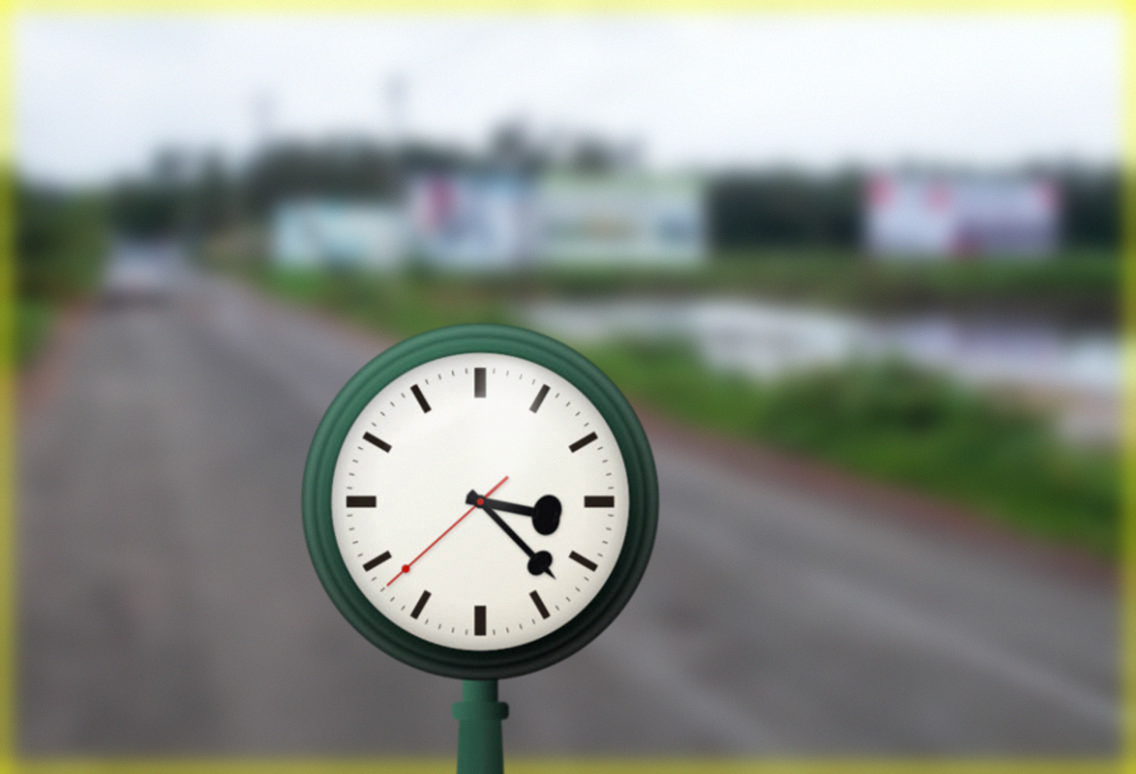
3 h 22 min 38 s
